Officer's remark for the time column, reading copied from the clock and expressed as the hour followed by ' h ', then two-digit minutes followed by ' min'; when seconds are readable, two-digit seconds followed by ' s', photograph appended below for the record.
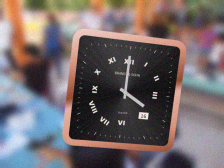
4 h 00 min
